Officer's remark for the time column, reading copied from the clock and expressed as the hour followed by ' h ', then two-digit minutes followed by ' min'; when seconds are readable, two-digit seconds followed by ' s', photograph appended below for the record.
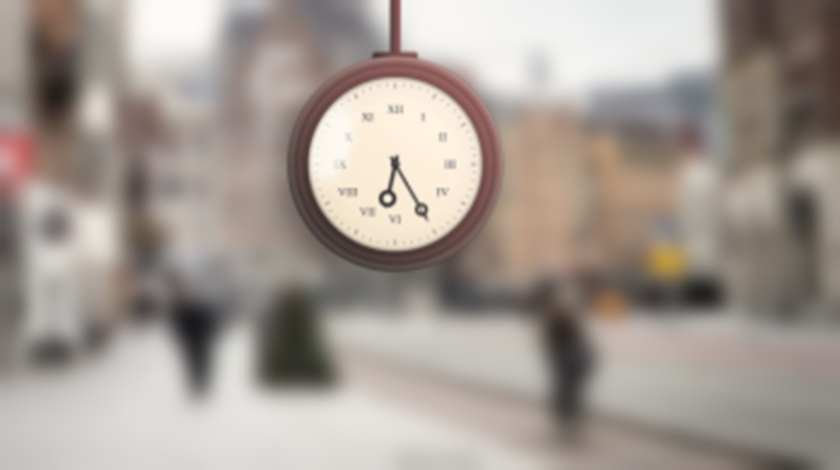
6 h 25 min
